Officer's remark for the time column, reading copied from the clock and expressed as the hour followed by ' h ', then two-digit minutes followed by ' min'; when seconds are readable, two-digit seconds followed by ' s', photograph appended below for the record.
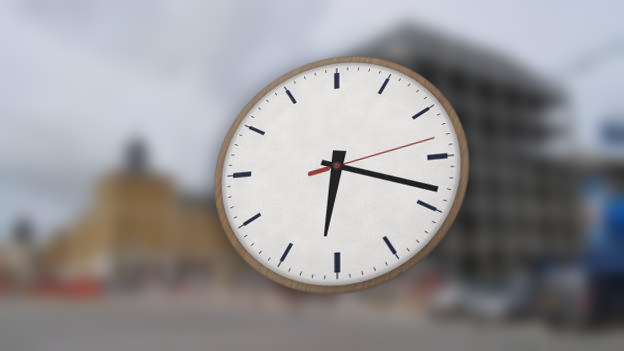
6 h 18 min 13 s
